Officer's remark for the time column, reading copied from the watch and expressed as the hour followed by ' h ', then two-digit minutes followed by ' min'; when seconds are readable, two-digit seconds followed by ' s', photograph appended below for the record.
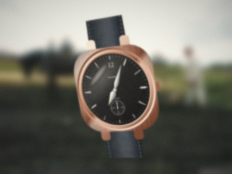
7 h 04 min
